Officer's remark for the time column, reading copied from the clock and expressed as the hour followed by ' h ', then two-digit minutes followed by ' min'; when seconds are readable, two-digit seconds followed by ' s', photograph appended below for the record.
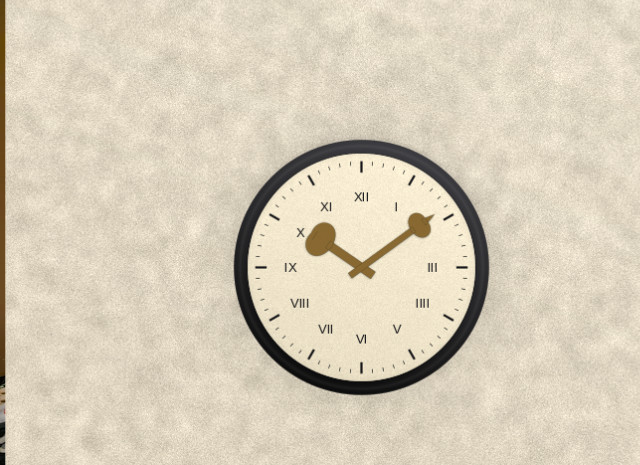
10 h 09 min
